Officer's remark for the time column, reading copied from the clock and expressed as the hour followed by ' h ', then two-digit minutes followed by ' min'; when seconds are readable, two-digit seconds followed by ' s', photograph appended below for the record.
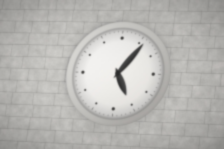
5 h 06 min
